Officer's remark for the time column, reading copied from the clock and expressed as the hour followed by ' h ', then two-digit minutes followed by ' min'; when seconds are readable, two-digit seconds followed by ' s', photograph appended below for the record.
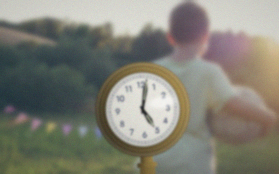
5 h 02 min
